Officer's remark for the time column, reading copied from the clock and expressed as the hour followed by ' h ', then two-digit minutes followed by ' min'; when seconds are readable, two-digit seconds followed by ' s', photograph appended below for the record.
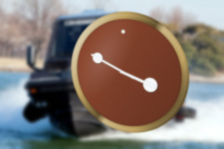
3 h 50 min
